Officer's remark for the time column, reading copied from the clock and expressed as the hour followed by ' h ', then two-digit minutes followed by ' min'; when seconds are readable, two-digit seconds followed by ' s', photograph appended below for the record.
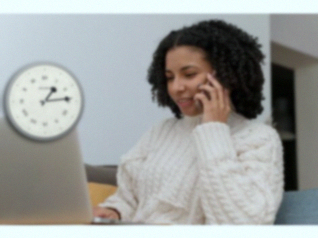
1 h 14 min
